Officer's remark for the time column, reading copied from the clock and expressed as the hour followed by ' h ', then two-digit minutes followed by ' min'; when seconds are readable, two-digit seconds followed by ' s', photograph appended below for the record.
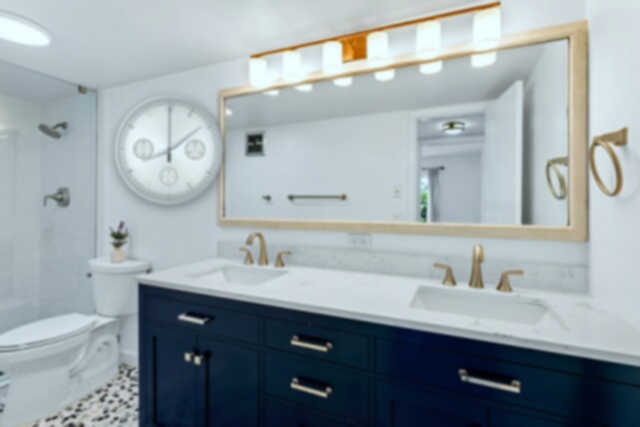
8 h 09 min
